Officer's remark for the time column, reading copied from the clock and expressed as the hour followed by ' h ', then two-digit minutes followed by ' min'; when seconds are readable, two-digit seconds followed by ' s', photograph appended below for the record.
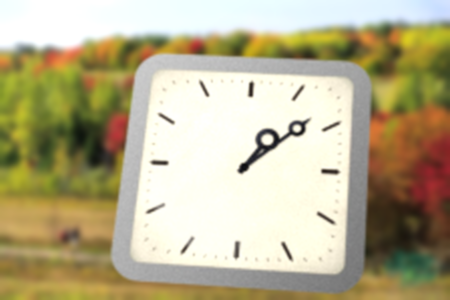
1 h 08 min
